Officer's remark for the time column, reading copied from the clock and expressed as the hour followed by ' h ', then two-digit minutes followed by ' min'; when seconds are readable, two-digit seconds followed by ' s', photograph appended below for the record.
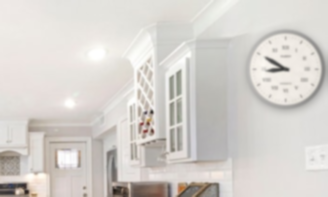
8 h 50 min
